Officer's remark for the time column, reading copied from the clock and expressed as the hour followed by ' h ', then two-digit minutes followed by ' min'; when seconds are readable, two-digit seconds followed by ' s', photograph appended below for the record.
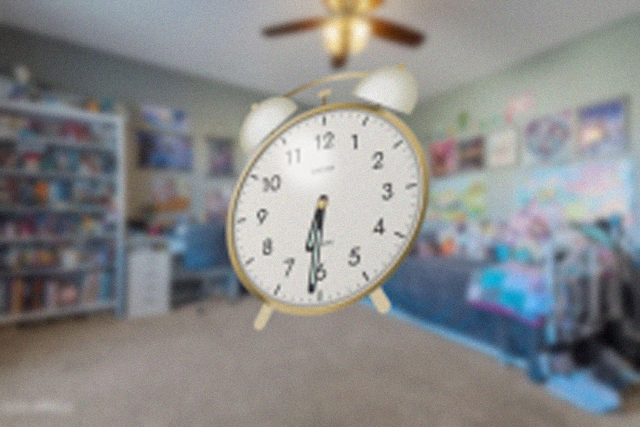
6 h 31 min
